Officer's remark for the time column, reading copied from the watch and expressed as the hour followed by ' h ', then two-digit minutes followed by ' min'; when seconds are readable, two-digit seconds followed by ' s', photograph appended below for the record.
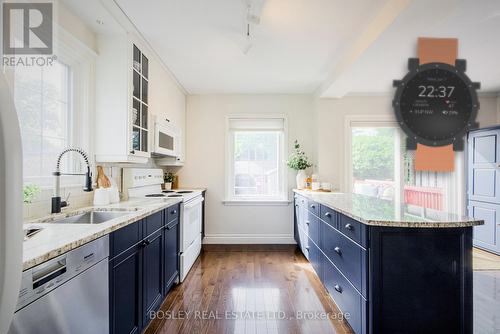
22 h 37 min
